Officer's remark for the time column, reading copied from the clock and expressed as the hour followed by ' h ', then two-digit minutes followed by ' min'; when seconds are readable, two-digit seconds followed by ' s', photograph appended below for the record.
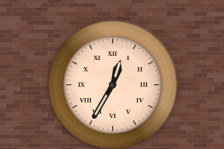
12 h 35 min
